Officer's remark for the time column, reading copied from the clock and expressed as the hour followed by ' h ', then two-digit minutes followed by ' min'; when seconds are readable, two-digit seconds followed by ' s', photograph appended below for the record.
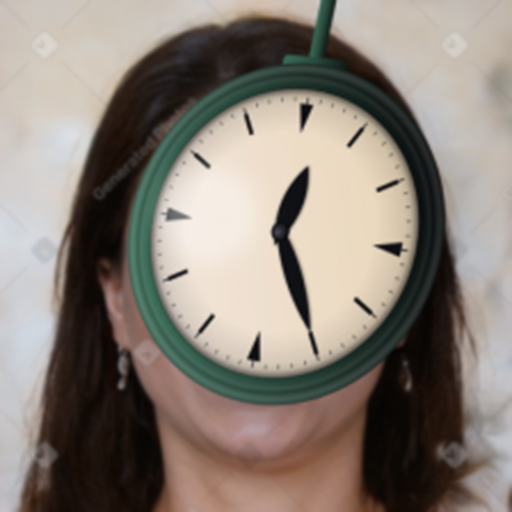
12 h 25 min
